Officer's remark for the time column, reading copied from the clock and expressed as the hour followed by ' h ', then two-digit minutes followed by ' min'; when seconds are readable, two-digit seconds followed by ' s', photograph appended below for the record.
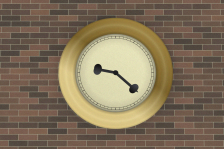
9 h 22 min
